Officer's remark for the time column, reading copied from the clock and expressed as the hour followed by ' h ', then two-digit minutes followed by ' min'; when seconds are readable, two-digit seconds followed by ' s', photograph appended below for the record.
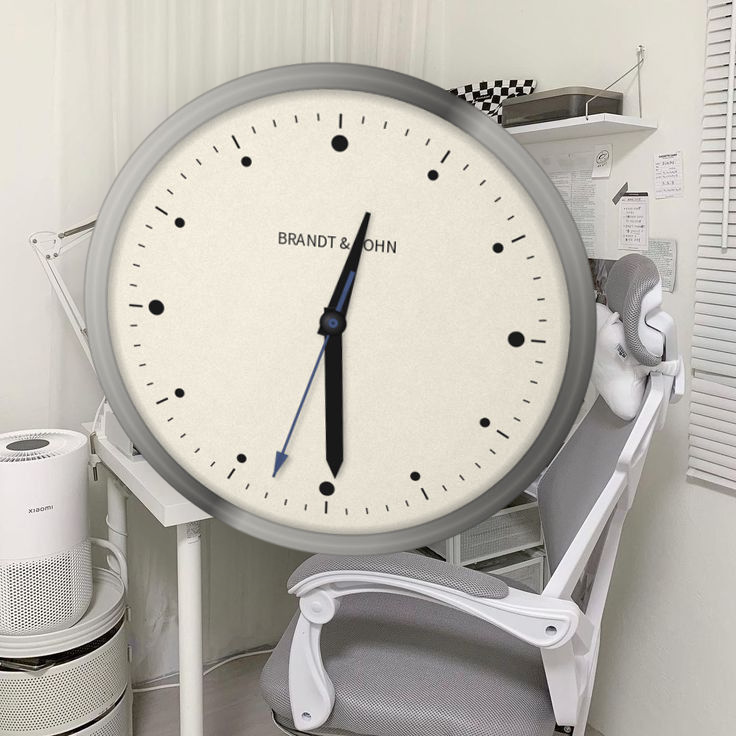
12 h 29 min 33 s
